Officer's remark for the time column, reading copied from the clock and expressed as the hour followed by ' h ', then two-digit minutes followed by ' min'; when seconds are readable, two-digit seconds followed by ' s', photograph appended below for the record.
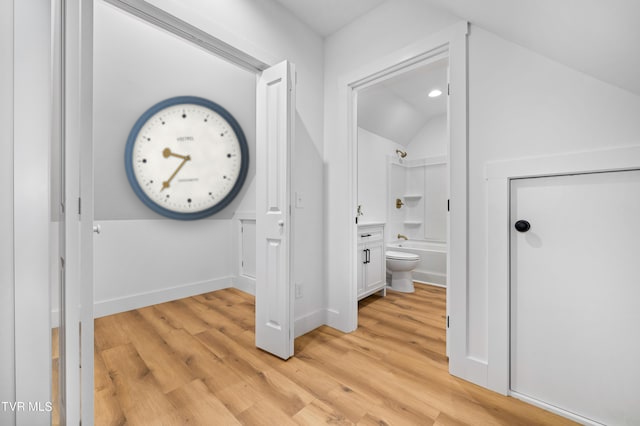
9 h 37 min
